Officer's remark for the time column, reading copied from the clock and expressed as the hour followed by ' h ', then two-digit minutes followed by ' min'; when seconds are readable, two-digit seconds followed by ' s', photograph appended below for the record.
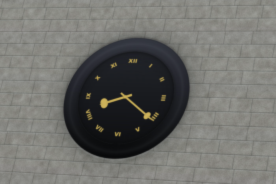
8 h 21 min
